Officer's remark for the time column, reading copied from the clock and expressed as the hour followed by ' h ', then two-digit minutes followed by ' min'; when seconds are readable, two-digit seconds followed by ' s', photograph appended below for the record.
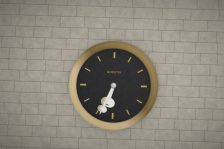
6 h 34 min
